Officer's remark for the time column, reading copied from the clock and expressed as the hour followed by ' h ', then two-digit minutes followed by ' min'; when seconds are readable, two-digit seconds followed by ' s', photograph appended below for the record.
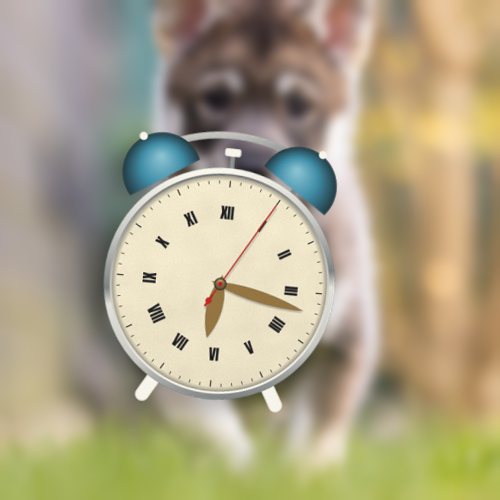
6 h 17 min 05 s
